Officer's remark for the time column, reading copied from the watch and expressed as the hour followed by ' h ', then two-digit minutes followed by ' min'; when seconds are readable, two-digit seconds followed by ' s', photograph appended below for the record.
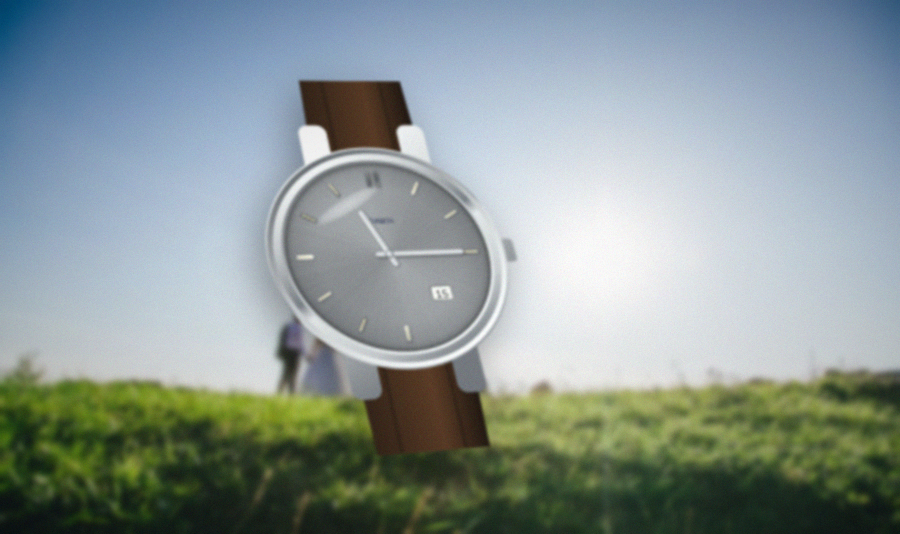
11 h 15 min
